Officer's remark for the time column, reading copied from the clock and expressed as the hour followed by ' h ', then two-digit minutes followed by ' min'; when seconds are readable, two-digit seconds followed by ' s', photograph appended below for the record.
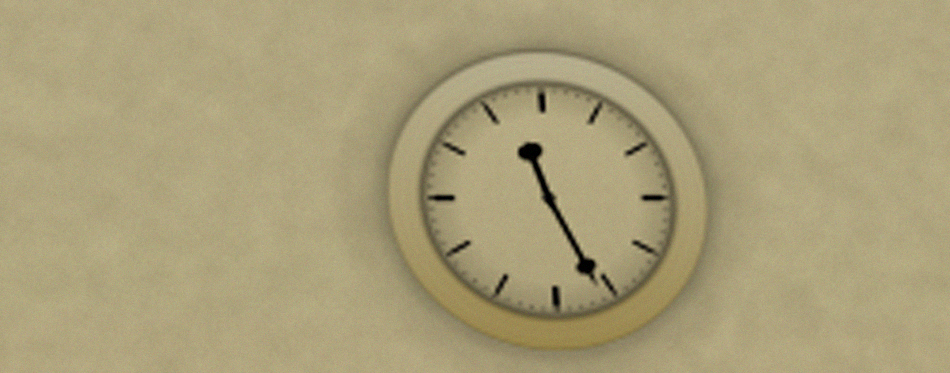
11 h 26 min
